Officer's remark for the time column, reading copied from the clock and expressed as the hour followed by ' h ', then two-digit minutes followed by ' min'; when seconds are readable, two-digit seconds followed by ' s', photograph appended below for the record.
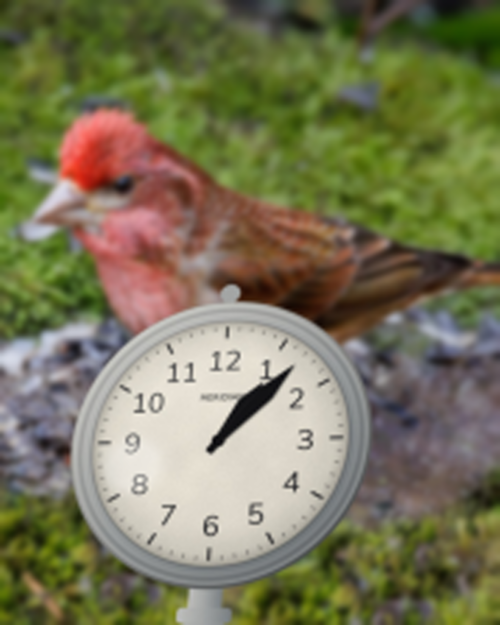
1 h 07 min
